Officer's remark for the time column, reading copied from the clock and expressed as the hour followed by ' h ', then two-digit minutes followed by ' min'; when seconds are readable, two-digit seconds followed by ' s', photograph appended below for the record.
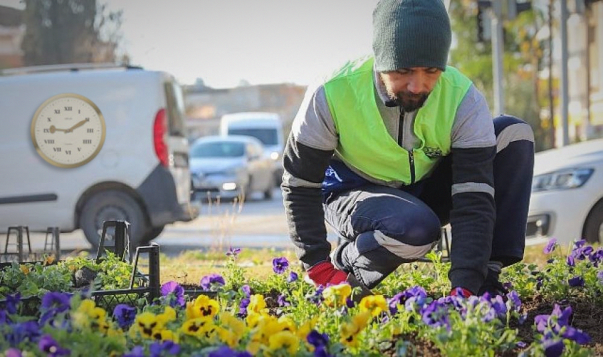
9 h 10 min
